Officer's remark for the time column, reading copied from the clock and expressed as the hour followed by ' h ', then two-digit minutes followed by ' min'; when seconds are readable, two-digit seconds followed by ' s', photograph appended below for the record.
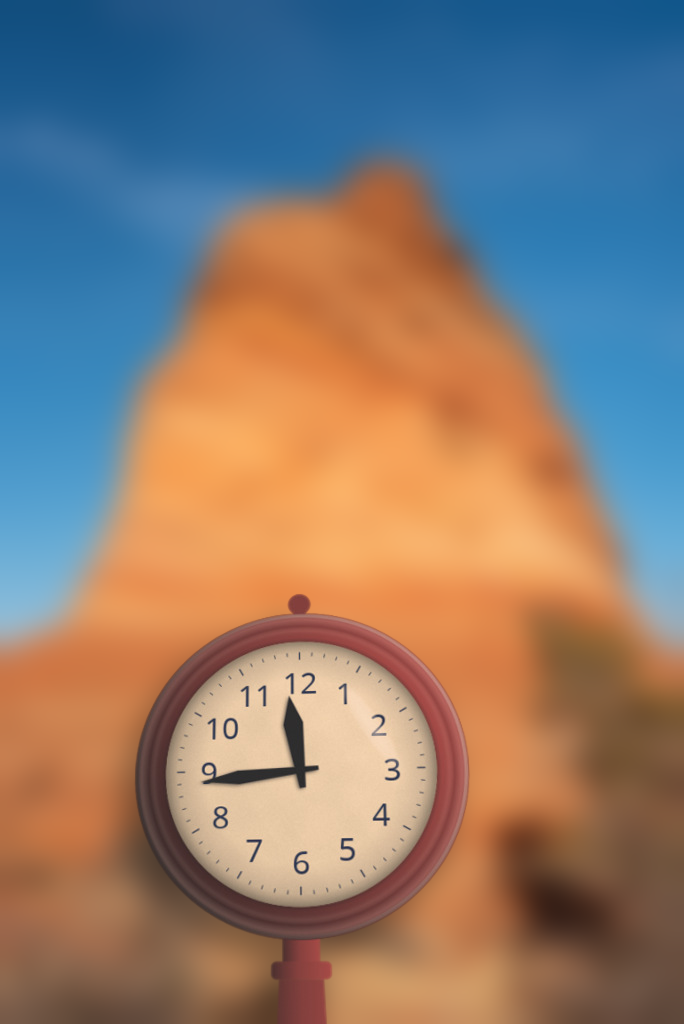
11 h 44 min
